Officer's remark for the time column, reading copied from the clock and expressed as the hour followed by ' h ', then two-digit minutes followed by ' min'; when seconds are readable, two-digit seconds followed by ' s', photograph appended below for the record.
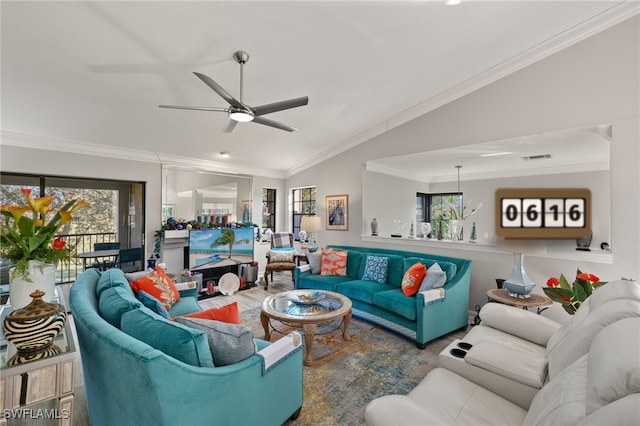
6 h 16 min
